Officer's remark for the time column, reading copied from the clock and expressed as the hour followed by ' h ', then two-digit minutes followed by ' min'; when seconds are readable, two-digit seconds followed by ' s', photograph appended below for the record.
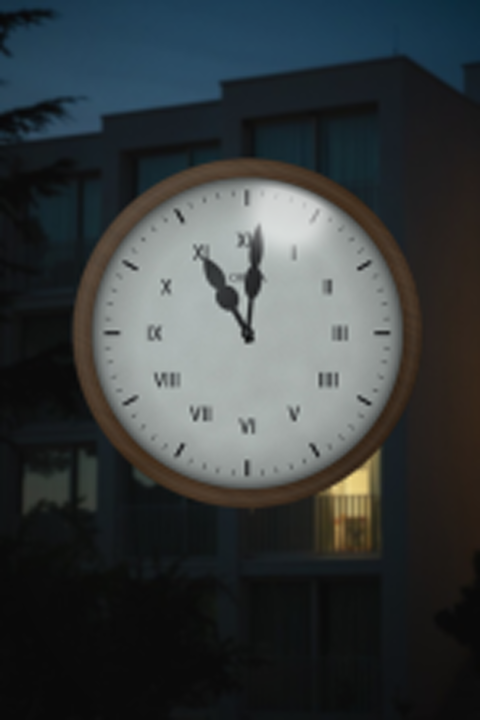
11 h 01 min
